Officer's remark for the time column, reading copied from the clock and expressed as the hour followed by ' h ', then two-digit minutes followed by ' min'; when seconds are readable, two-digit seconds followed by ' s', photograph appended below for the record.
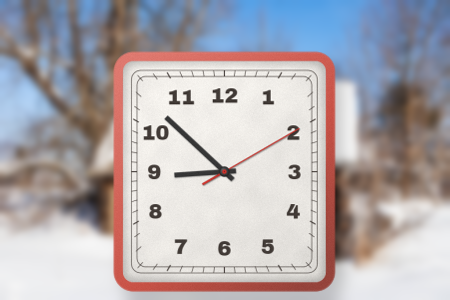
8 h 52 min 10 s
